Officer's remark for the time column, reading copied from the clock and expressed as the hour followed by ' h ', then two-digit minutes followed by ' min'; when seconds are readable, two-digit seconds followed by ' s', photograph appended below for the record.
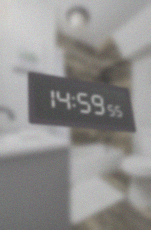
14 h 59 min
